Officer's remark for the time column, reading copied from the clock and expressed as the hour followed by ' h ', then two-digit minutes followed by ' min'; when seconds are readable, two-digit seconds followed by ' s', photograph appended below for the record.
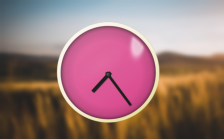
7 h 24 min
